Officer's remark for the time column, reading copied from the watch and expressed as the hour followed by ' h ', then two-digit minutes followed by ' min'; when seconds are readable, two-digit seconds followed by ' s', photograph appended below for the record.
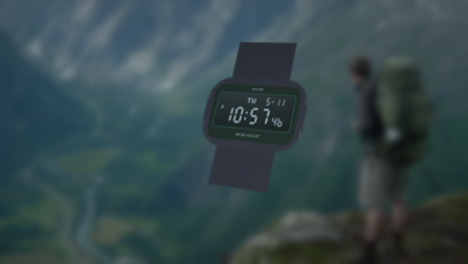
10 h 57 min 46 s
